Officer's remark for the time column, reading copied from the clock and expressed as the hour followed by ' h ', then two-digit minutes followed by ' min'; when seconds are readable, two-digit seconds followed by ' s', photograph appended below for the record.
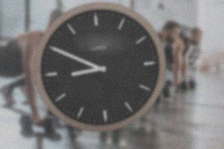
8 h 50 min
